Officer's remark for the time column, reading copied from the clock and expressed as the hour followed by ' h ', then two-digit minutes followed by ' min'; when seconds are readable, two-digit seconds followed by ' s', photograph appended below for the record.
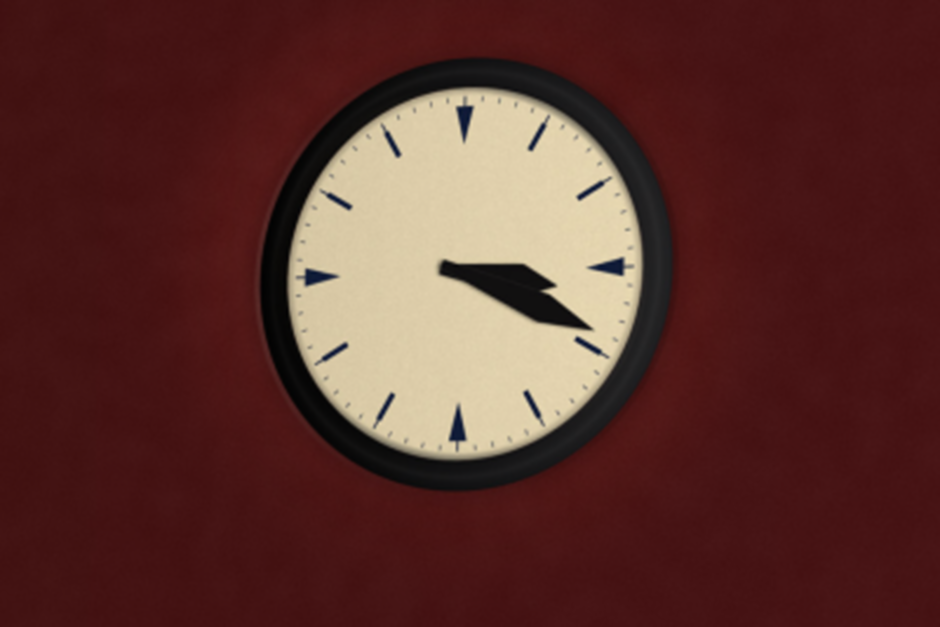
3 h 19 min
